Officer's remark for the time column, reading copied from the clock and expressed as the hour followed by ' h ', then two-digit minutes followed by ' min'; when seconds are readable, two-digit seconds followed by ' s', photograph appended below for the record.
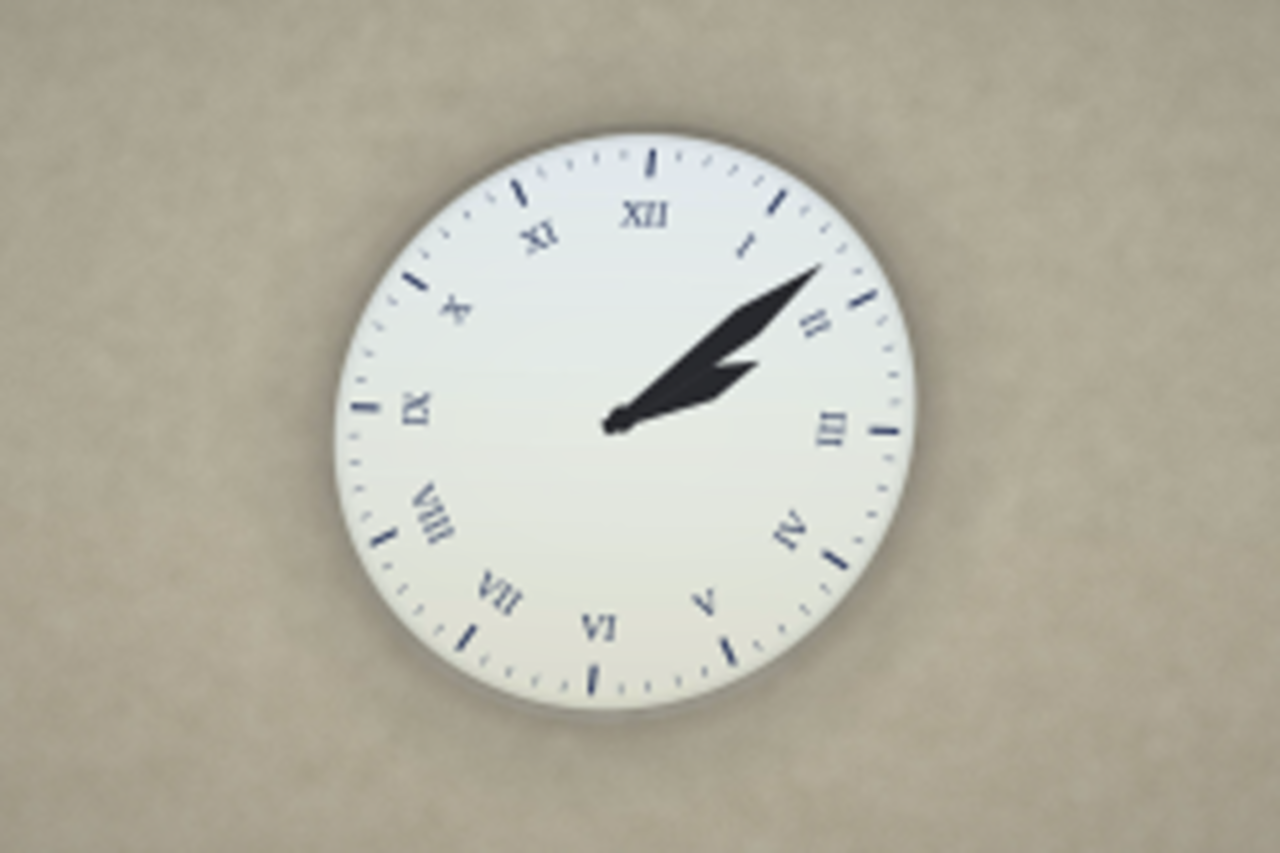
2 h 08 min
